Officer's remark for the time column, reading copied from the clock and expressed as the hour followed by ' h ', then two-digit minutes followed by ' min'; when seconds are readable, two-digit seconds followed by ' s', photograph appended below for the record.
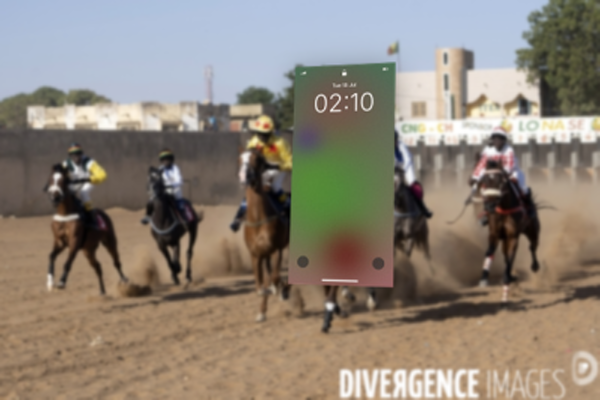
2 h 10 min
